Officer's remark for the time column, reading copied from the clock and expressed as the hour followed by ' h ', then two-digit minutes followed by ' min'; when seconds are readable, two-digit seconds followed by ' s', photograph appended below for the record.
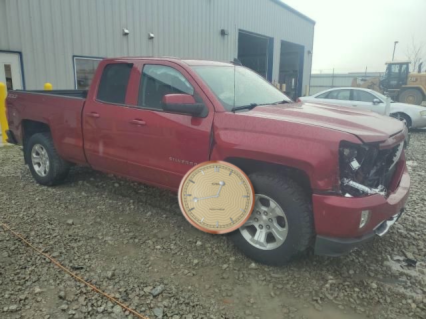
12 h 43 min
